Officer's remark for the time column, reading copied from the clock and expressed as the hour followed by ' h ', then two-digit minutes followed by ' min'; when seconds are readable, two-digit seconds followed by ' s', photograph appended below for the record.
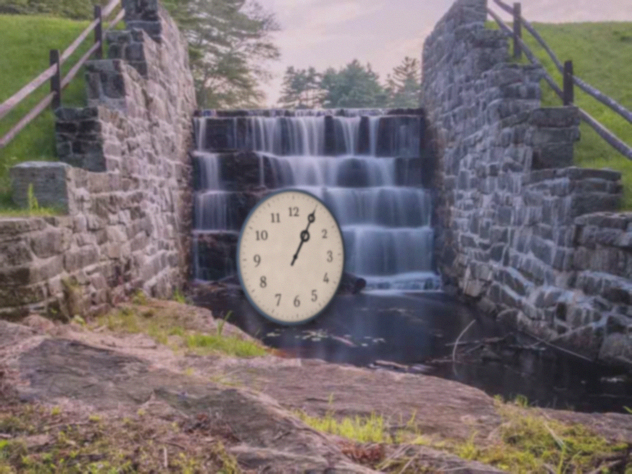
1 h 05 min
